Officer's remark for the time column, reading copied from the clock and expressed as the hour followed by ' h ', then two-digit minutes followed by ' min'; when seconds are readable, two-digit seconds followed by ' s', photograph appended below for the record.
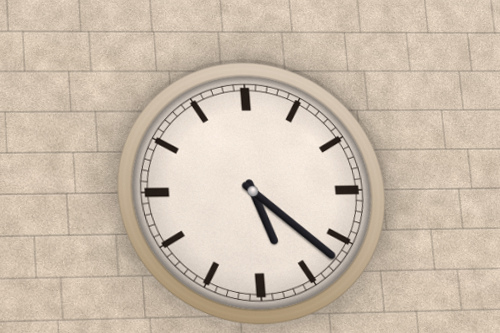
5 h 22 min
